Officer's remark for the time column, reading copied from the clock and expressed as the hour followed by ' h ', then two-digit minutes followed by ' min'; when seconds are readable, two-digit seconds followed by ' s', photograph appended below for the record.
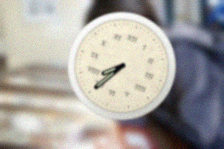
7 h 35 min
